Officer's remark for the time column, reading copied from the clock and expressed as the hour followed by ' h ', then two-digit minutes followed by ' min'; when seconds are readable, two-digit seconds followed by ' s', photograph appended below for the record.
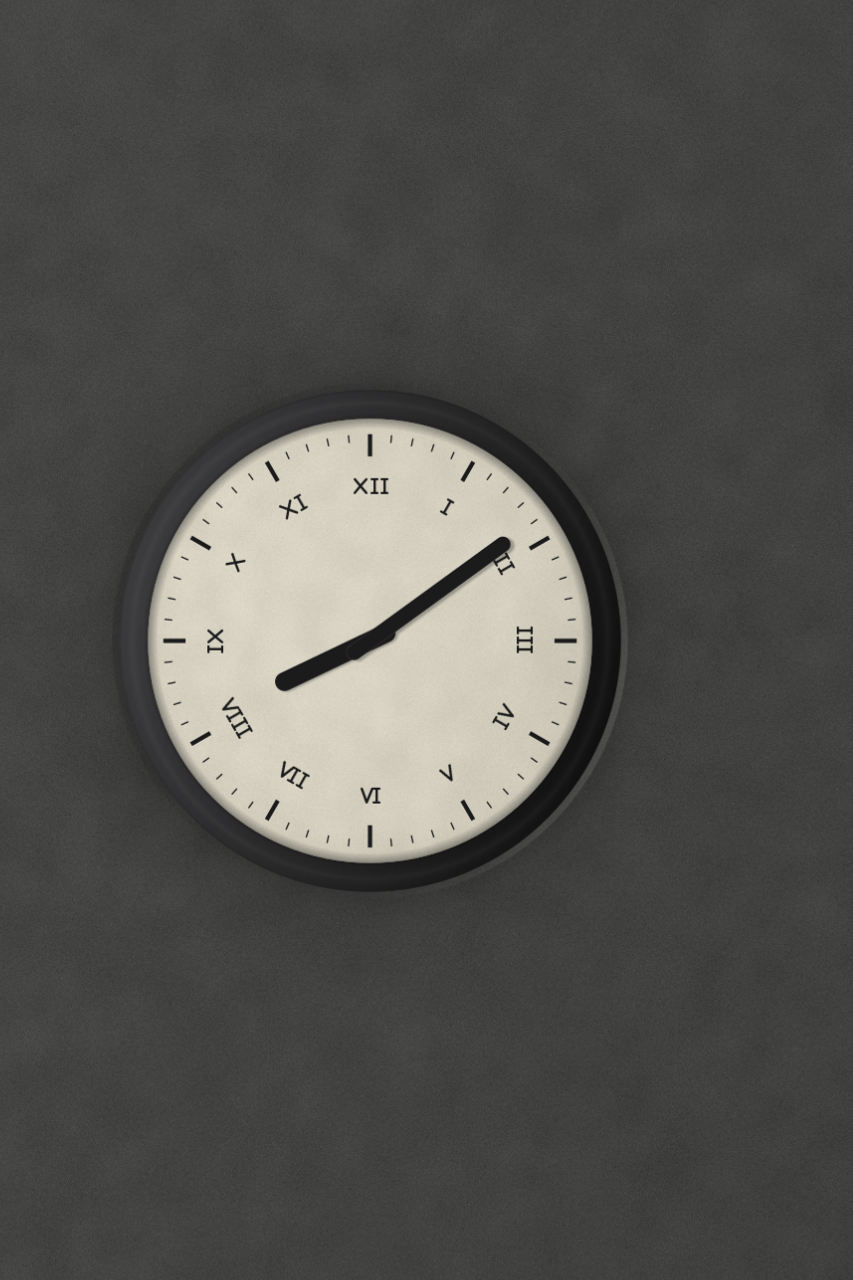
8 h 09 min
